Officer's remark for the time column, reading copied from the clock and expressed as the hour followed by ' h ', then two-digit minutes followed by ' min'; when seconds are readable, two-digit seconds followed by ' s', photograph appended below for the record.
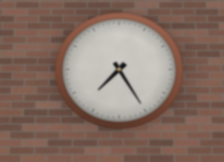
7 h 25 min
